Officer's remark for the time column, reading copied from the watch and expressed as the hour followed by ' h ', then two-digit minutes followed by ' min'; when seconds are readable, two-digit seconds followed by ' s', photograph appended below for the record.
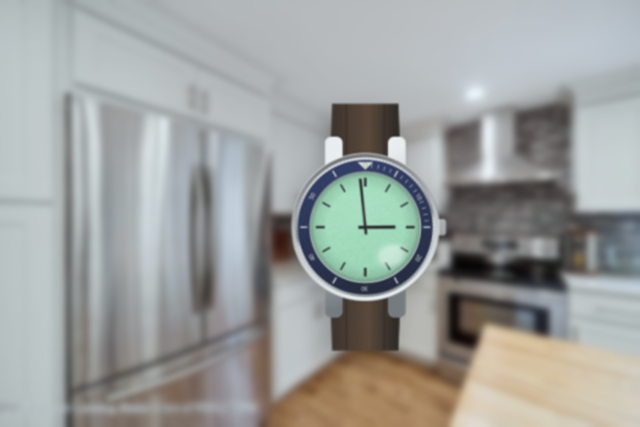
2 h 59 min
